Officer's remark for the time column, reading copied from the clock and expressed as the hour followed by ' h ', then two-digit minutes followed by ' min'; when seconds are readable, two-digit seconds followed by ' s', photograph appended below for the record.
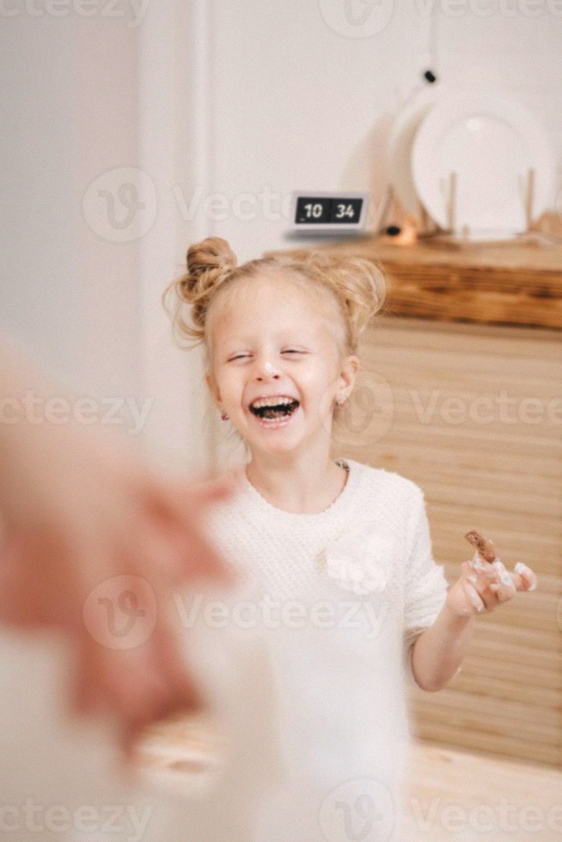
10 h 34 min
